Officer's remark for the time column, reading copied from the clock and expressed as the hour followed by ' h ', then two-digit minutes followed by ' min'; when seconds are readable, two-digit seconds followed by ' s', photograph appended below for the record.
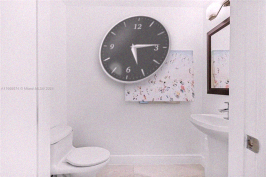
5 h 14 min
